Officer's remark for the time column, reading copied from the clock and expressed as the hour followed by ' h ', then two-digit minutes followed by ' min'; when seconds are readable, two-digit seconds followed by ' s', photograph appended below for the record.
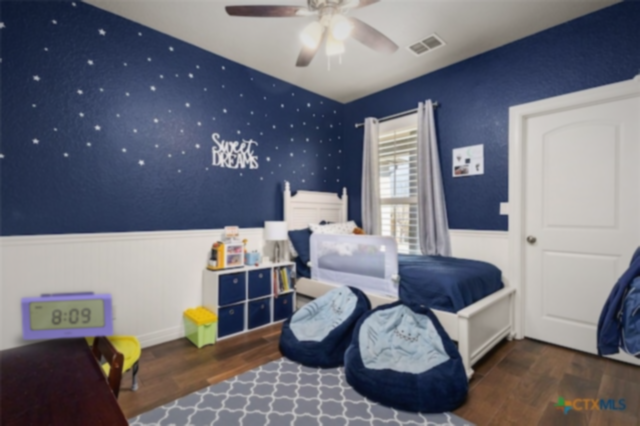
8 h 09 min
